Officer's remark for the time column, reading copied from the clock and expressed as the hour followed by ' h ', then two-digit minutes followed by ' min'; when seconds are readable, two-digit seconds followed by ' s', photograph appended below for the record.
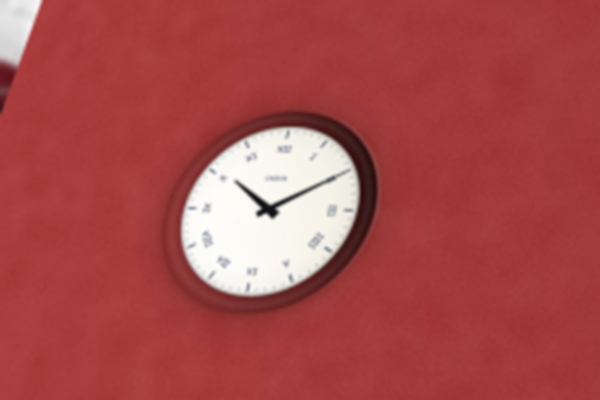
10 h 10 min
